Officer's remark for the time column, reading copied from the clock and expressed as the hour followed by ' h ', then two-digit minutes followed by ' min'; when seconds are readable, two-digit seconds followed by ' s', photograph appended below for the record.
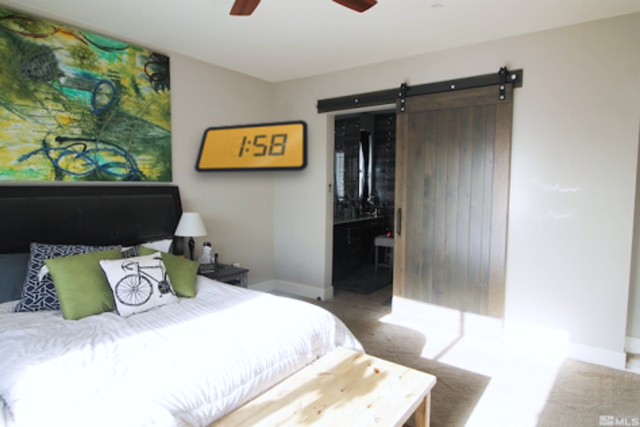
1 h 58 min
